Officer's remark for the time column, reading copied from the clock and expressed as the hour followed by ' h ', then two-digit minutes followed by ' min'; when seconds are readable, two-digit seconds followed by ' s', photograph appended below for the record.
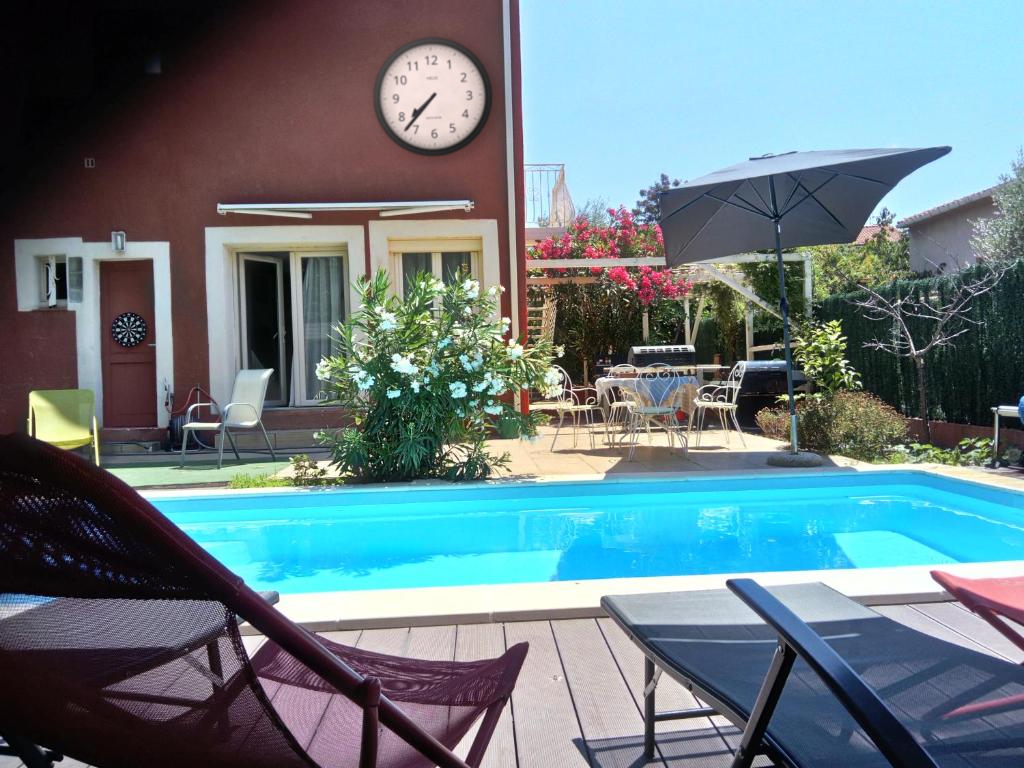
7 h 37 min
